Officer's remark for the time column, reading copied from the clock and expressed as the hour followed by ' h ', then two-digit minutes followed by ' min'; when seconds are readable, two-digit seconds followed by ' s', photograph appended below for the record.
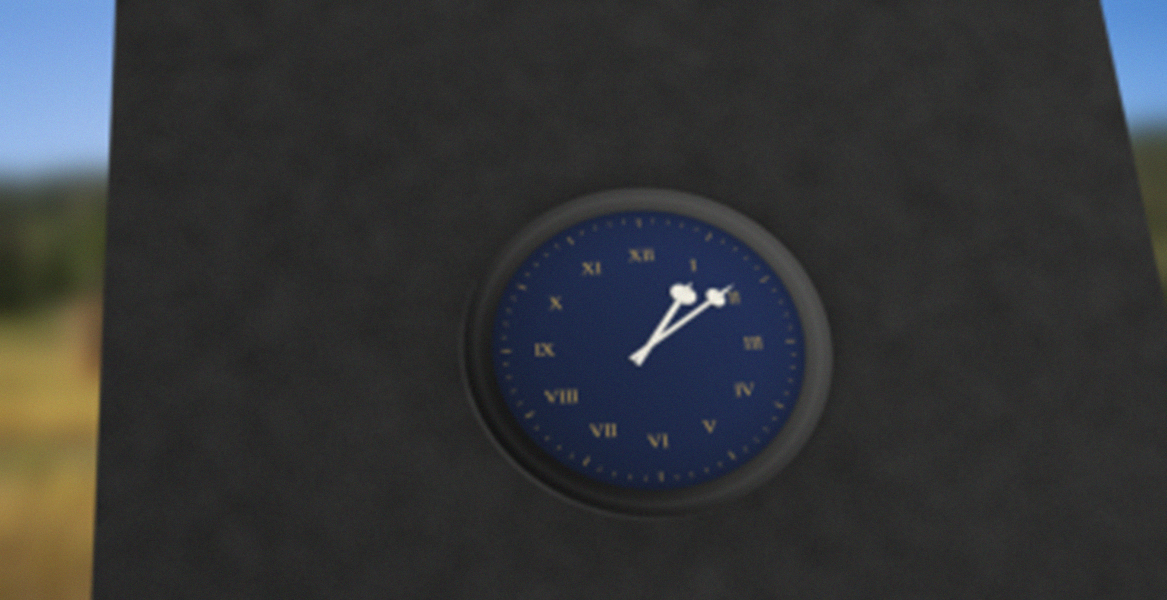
1 h 09 min
